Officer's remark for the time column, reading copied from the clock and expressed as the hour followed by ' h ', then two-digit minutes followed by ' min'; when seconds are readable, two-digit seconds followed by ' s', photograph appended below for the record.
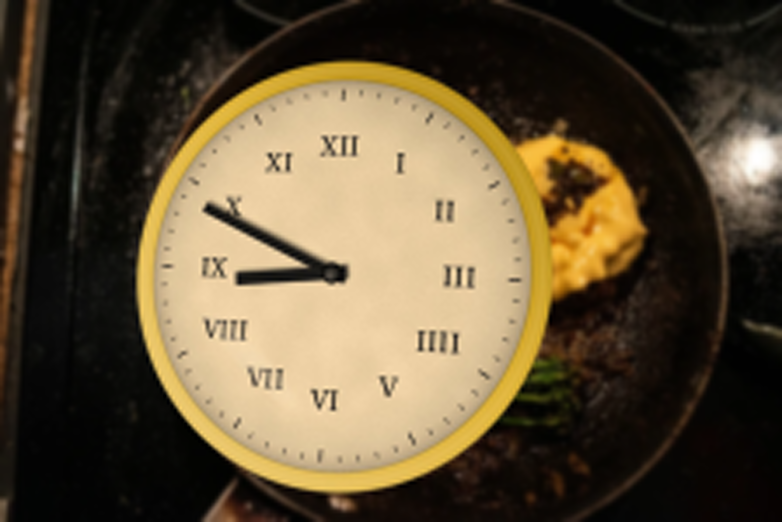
8 h 49 min
